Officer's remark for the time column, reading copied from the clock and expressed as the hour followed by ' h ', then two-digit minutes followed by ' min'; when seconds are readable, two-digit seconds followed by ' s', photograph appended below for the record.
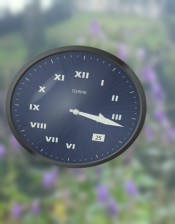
3 h 17 min
